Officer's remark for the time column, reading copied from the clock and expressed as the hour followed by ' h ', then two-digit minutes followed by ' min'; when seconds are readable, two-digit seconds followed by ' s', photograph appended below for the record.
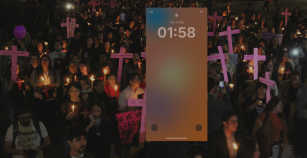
1 h 58 min
